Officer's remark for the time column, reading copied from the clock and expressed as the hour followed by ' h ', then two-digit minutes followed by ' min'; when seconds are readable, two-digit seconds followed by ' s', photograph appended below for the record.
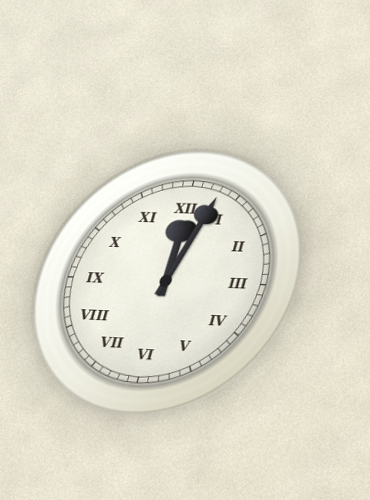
12 h 03 min
